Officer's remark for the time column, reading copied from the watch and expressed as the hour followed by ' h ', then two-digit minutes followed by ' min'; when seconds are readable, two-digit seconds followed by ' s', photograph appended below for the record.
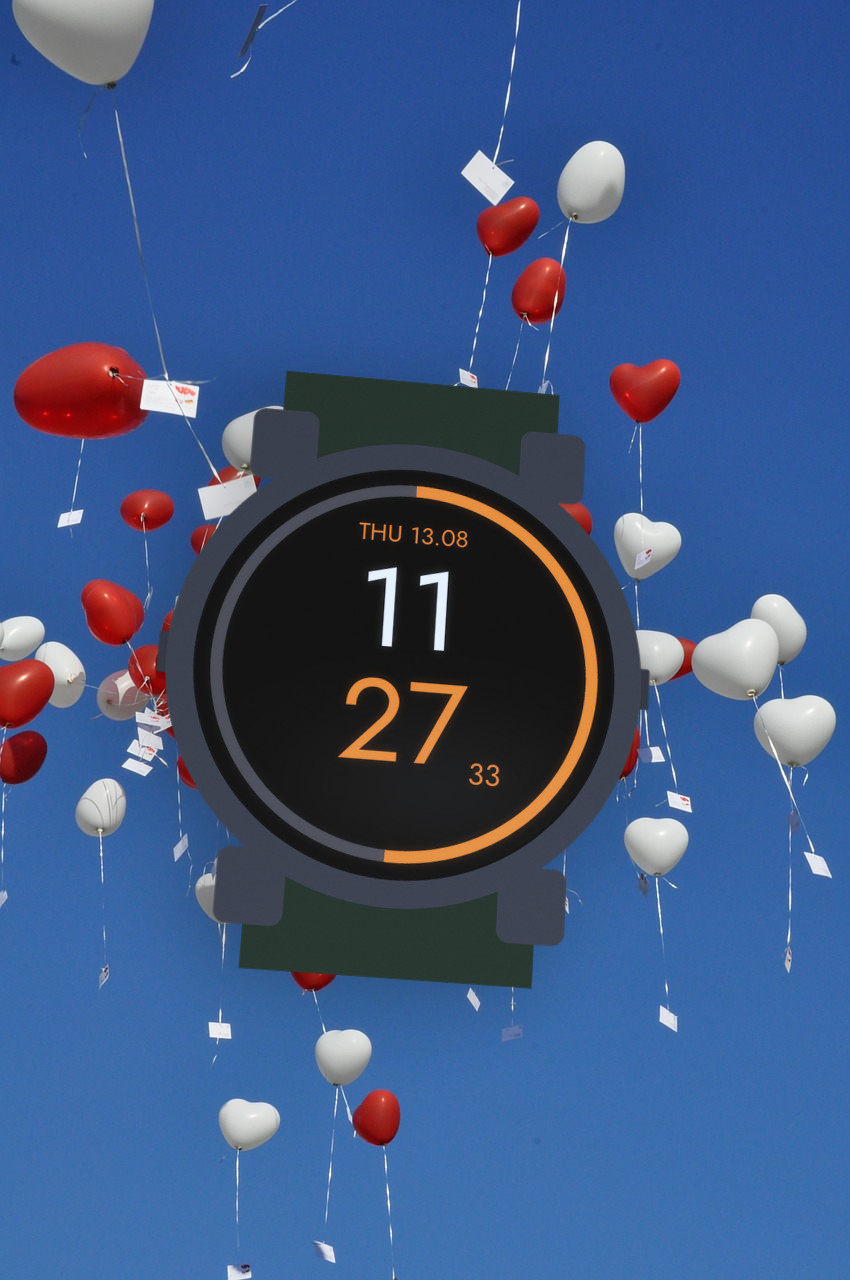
11 h 27 min 33 s
